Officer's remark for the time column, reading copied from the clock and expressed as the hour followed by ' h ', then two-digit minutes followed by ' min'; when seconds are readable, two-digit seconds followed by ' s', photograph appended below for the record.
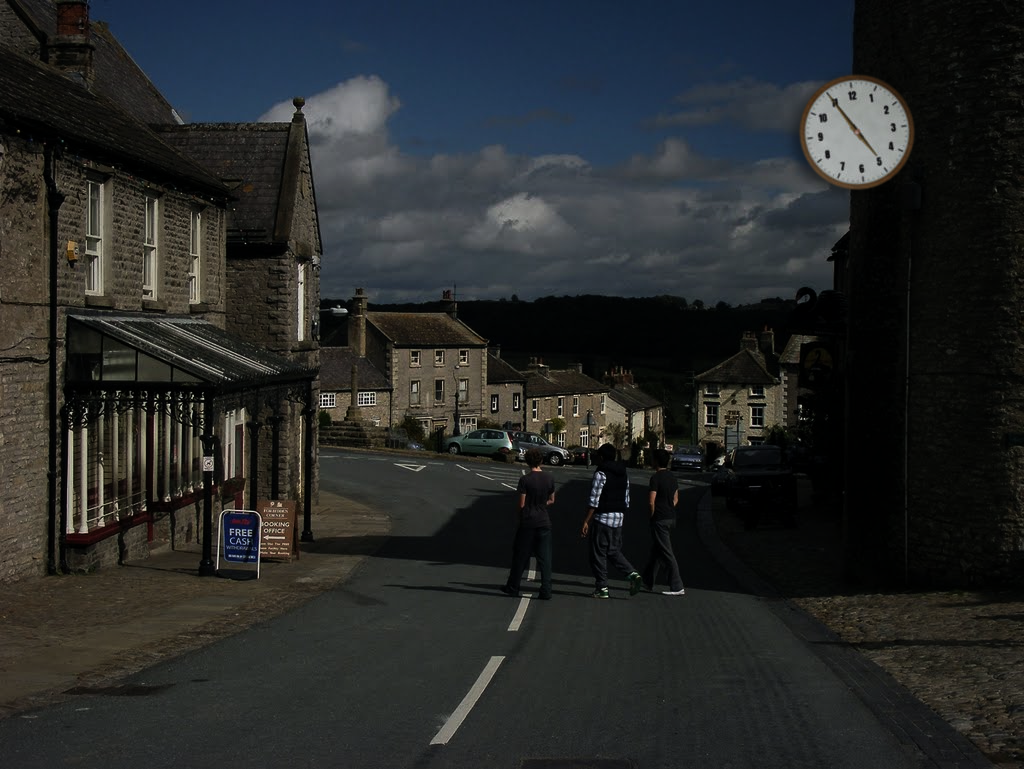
4 h 55 min
